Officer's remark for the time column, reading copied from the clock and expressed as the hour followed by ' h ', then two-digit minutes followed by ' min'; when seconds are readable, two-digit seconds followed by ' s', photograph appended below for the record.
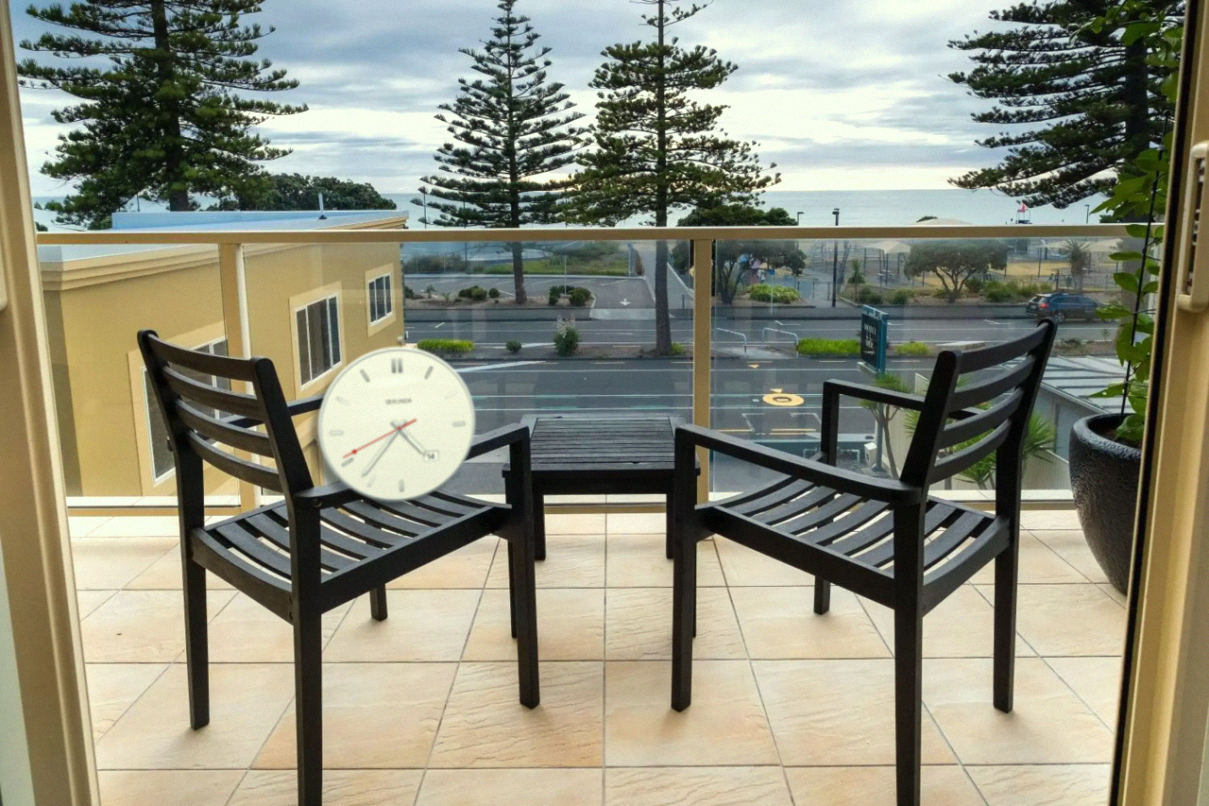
4 h 36 min 41 s
